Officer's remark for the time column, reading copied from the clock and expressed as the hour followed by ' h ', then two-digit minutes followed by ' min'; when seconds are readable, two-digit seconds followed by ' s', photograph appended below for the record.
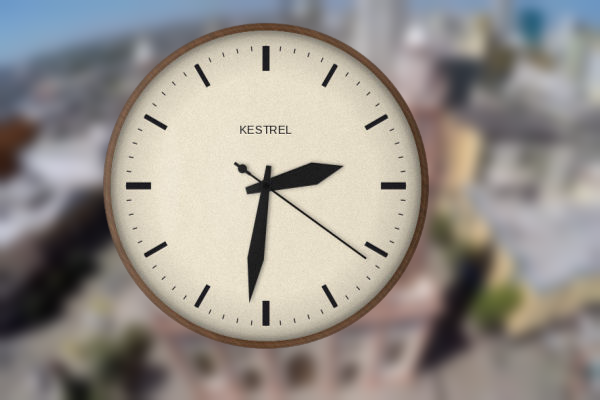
2 h 31 min 21 s
